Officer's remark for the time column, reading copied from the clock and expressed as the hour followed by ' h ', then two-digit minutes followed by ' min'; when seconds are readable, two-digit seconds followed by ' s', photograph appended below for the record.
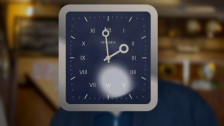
1 h 59 min
